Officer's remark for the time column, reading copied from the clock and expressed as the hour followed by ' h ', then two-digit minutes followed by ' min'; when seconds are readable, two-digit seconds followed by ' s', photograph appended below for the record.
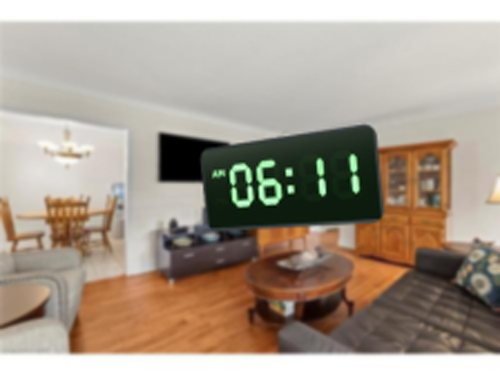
6 h 11 min
